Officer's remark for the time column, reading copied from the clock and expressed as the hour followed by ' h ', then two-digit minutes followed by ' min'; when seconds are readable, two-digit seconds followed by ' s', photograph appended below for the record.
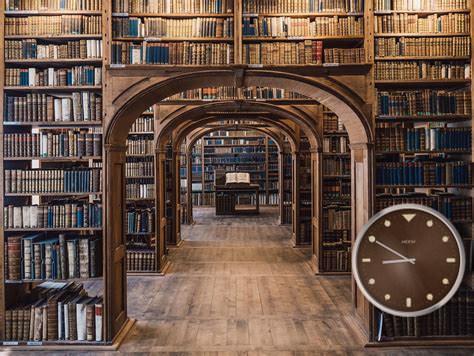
8 h 50 min
